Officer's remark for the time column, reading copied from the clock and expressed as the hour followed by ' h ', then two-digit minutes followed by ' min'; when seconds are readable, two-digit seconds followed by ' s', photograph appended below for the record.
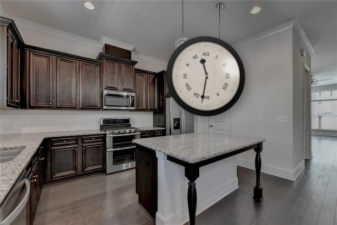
11 h 32 min
